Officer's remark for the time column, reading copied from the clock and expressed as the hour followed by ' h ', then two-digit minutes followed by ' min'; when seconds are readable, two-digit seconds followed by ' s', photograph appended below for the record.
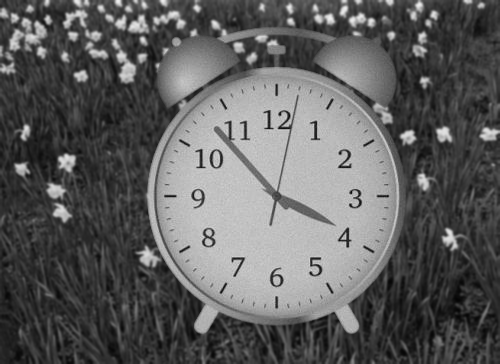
3 h 53 min 02 s
